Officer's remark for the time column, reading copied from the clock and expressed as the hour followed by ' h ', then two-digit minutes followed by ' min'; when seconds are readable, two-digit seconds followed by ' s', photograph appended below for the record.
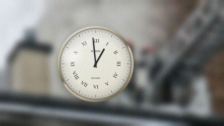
12 h 59 min
